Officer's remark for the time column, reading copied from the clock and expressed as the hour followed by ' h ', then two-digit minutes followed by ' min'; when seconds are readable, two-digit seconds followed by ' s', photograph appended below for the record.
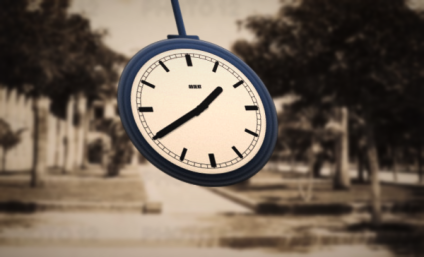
1 h 40 min
